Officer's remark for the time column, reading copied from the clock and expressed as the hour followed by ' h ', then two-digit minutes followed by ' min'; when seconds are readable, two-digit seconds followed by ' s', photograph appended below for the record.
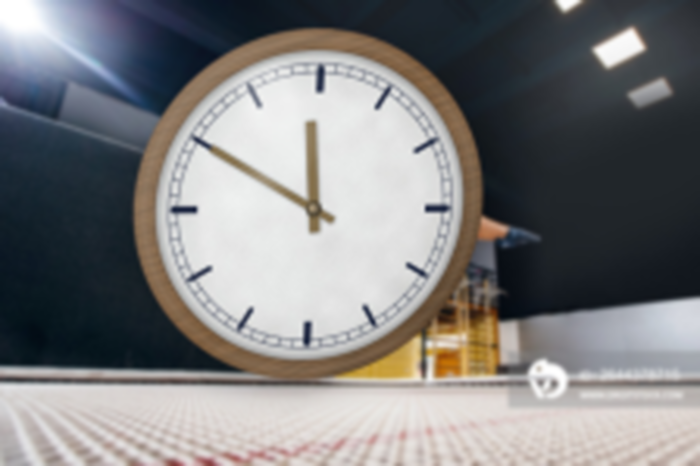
11 h 50 min
